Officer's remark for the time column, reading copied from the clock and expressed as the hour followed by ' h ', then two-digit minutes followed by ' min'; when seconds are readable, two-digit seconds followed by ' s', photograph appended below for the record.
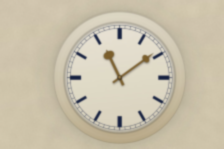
11 h 09 min
